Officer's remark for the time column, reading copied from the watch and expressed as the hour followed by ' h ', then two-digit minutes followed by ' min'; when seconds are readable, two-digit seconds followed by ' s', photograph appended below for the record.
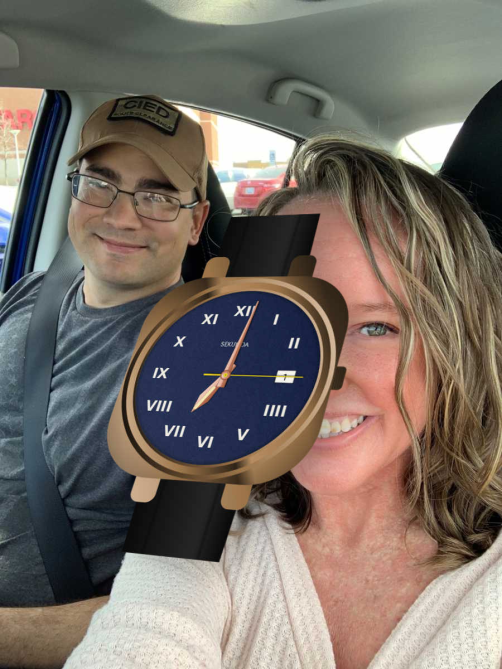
7 h 01 min 15 s
